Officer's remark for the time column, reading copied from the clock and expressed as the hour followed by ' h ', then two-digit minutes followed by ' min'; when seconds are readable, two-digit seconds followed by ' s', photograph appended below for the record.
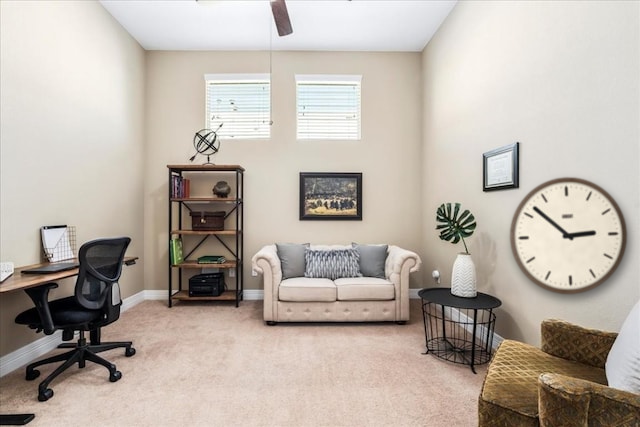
2 h 52 min
